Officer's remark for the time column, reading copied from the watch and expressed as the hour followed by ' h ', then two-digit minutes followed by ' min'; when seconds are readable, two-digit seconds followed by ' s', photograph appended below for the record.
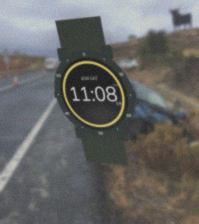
11 h 08 min
